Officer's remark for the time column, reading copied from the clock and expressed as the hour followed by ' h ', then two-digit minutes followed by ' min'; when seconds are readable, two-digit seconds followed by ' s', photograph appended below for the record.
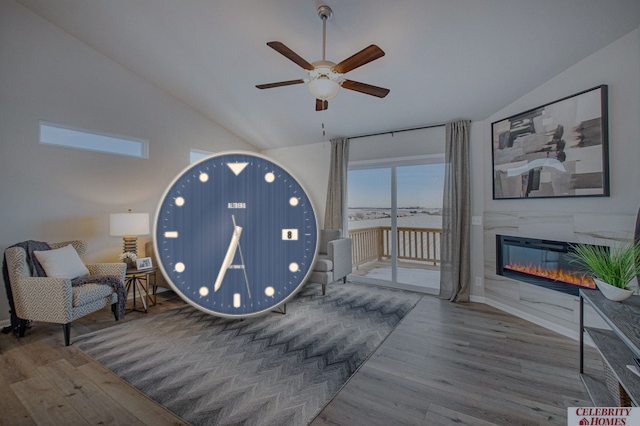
6 h 33 min 28 s
